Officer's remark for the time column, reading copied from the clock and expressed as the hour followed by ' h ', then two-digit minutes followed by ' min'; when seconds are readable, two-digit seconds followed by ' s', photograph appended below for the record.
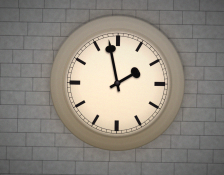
1 h 58 min
